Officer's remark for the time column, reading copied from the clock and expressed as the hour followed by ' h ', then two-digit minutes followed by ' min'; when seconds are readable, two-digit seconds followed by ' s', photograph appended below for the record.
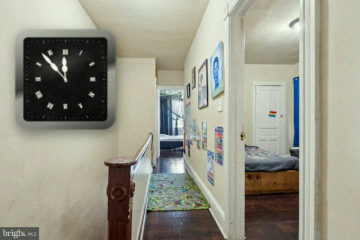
11 h 53 min
